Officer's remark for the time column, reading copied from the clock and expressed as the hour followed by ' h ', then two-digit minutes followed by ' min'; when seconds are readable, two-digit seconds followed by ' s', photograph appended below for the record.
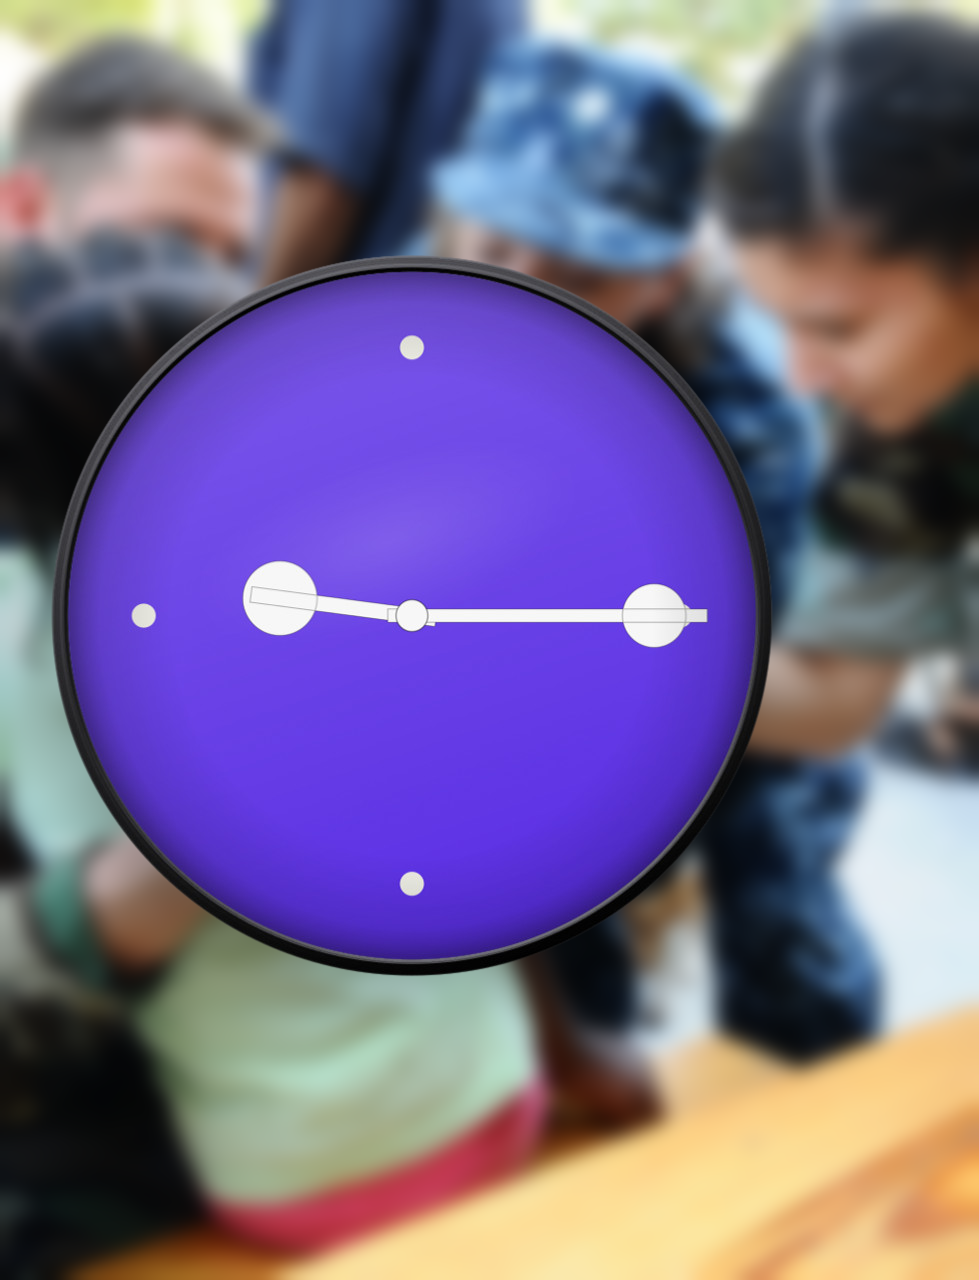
9 h 15 min
